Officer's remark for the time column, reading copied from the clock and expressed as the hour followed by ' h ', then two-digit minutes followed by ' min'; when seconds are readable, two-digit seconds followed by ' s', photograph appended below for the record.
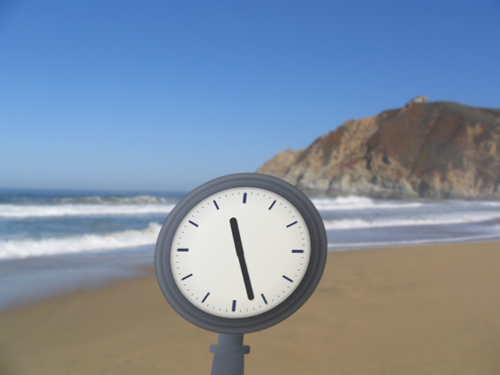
11 h 27 min
